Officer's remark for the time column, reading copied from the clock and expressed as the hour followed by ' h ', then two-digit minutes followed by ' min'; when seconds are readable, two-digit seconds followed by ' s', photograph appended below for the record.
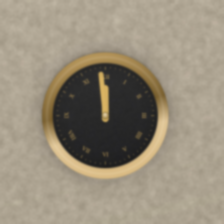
11 h 59 min
